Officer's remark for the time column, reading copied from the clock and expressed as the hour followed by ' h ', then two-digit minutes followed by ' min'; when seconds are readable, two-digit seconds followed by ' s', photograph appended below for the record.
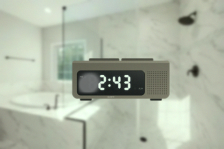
2 h 43 min
